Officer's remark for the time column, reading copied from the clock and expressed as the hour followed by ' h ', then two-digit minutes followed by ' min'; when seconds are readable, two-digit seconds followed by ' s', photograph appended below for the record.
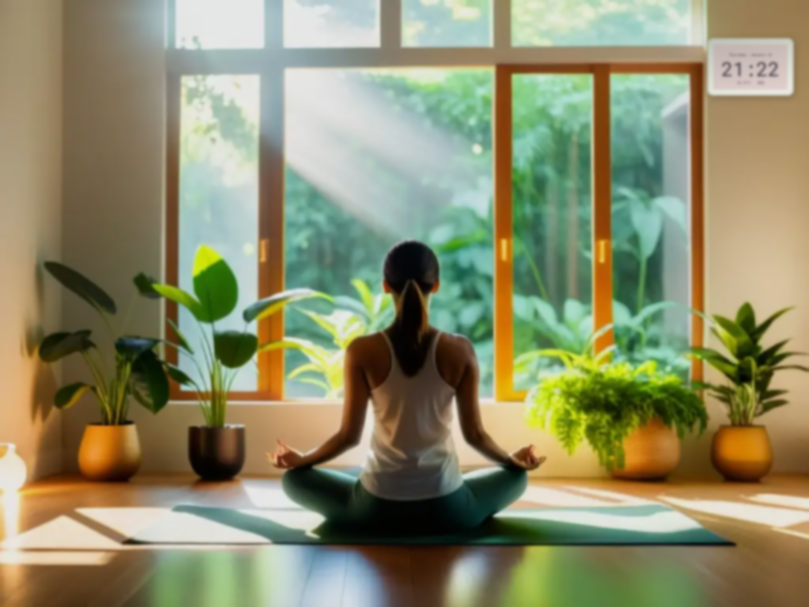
21 h 22 min
